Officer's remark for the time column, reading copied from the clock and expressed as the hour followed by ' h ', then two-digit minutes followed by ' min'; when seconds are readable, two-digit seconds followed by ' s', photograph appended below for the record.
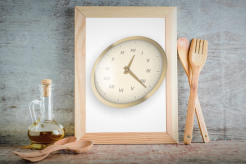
12 h 21 min
